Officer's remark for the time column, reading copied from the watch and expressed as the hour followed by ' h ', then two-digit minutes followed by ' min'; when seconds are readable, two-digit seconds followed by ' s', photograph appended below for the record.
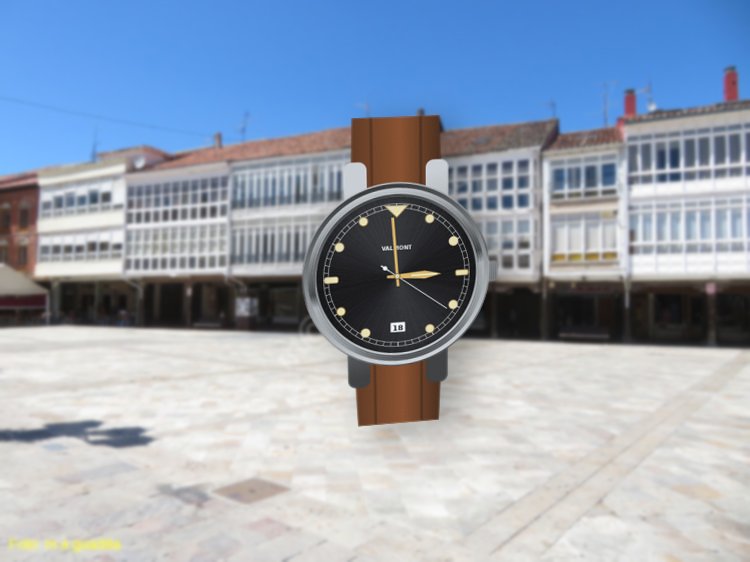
2 h 59 min 21 s
